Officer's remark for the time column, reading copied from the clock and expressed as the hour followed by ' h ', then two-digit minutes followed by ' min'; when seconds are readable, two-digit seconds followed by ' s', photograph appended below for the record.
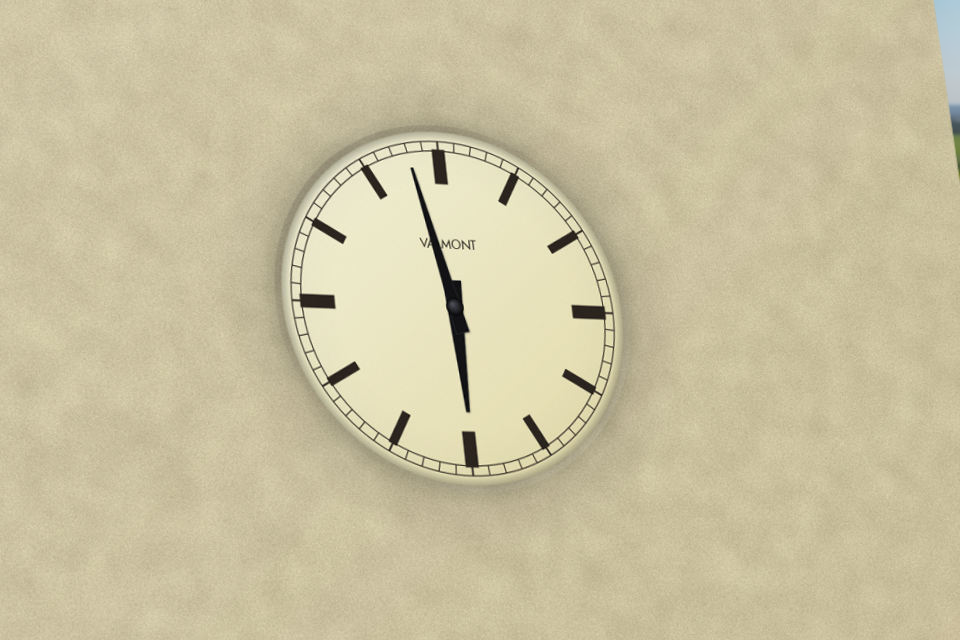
5 h 58 min
